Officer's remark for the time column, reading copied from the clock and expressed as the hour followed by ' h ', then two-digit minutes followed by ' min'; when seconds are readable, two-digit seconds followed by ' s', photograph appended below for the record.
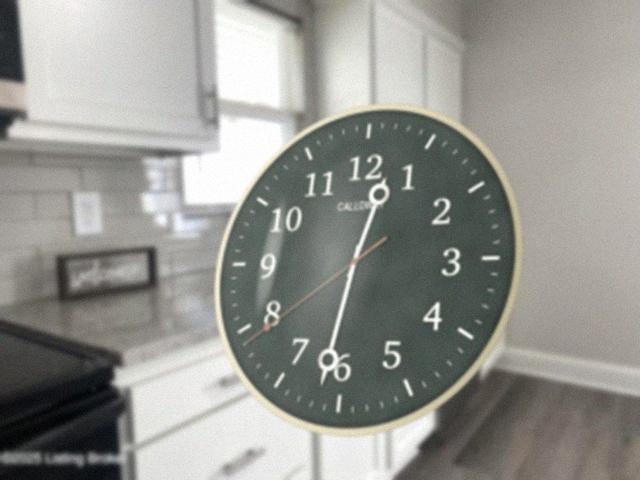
12 h 31 min 39 s
